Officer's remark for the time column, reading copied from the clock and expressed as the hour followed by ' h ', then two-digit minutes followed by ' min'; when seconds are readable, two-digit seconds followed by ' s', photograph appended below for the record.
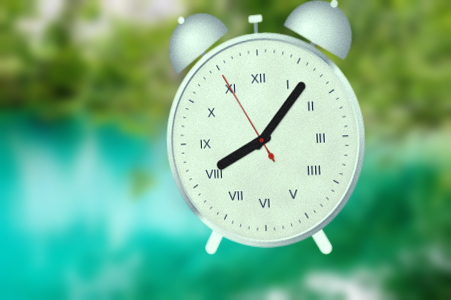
8 h 06 min 55 s
